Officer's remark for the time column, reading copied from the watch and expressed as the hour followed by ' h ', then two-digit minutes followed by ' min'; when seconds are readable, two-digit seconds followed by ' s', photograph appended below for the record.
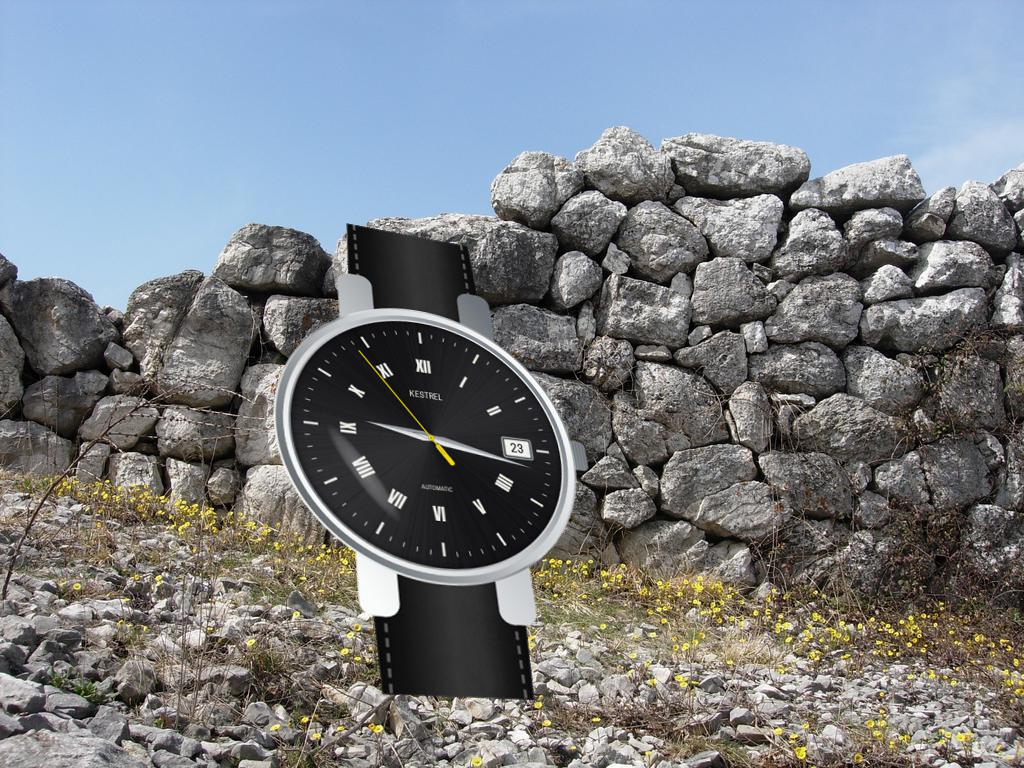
9 h 16 min 54 s
